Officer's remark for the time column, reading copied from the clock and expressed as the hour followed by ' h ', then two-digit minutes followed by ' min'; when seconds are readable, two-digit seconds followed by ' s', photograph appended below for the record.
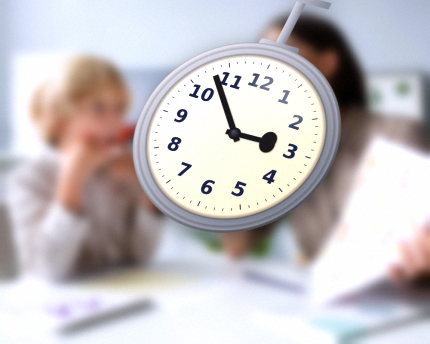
2 h 53 min
